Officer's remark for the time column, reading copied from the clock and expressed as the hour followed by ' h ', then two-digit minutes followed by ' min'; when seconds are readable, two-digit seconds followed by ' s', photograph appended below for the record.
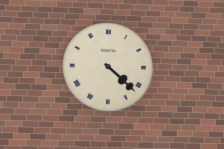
4 h 22 min
